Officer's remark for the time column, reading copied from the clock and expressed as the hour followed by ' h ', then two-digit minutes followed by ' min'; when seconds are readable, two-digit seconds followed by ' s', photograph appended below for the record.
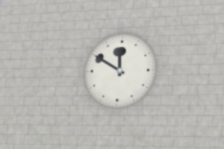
11 h 50 min
